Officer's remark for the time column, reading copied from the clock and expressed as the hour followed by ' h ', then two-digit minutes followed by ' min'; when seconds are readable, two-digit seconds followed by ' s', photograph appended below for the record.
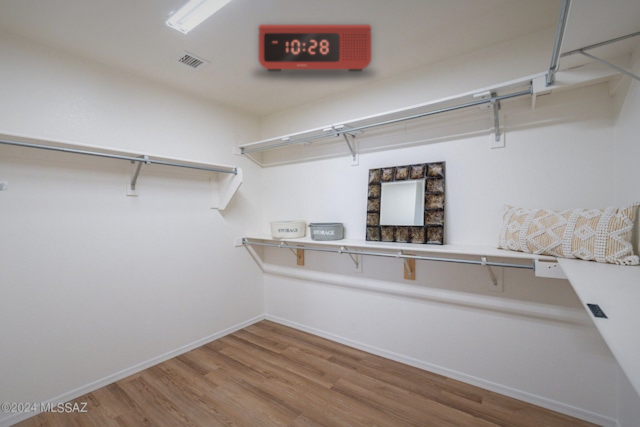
10 h 28 min
